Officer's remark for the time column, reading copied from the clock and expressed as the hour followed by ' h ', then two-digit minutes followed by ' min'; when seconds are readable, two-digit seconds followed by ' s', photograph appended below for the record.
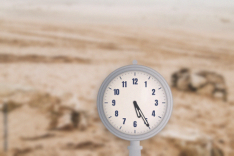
5 h 25 min
